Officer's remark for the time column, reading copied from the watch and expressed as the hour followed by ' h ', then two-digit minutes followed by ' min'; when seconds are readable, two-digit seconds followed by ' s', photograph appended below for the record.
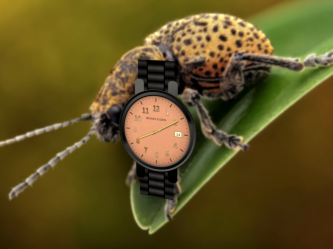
8 h 10 min
